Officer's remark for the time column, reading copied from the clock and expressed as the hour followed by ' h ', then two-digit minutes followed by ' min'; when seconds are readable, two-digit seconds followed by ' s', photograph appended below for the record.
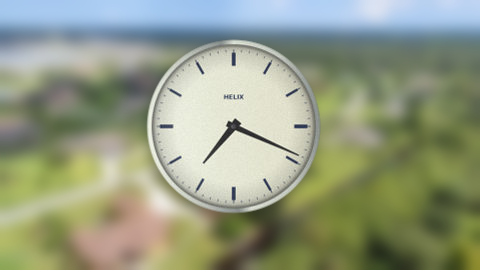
7 h 19 min
